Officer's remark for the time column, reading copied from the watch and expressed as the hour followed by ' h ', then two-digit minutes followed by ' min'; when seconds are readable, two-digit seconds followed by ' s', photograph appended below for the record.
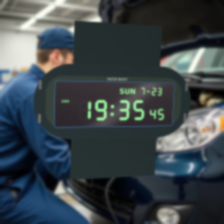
19 h 35 min 45 s
